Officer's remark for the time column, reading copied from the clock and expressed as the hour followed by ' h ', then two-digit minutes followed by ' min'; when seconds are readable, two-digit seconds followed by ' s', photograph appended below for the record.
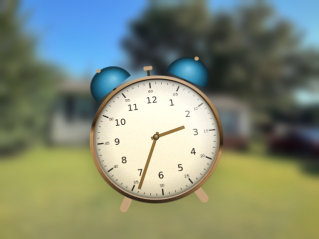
2 h 34 min
